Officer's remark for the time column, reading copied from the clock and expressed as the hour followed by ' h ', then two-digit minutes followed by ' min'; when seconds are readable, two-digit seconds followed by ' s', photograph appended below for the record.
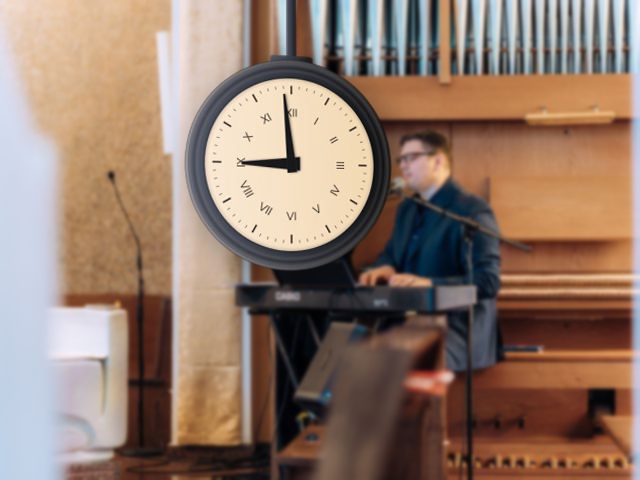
8 h 59 min
